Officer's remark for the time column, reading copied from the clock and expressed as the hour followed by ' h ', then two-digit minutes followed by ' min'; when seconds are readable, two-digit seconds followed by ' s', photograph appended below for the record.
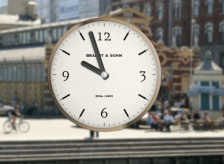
9 h 57 min
